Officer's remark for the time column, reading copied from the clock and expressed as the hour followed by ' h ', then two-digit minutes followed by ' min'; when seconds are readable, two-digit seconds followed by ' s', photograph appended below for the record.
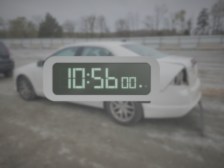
10 h 56 min 00 s
